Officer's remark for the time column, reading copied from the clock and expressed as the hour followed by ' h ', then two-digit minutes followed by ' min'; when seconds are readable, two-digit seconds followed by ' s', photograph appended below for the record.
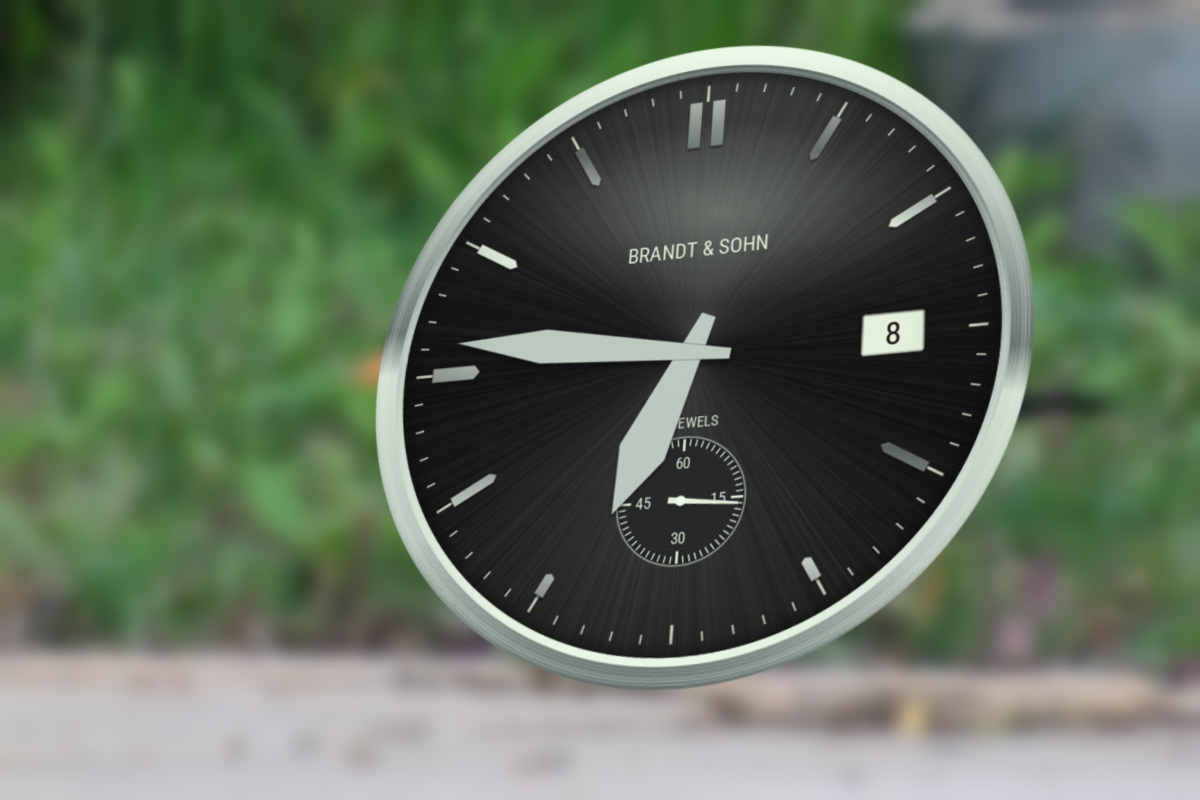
6 h 46 min 16 s
